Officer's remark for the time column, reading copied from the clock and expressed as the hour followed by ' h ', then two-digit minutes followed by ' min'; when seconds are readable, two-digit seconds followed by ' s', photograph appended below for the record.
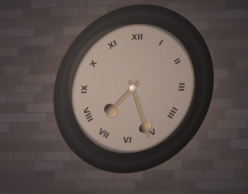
7 h 26 min
